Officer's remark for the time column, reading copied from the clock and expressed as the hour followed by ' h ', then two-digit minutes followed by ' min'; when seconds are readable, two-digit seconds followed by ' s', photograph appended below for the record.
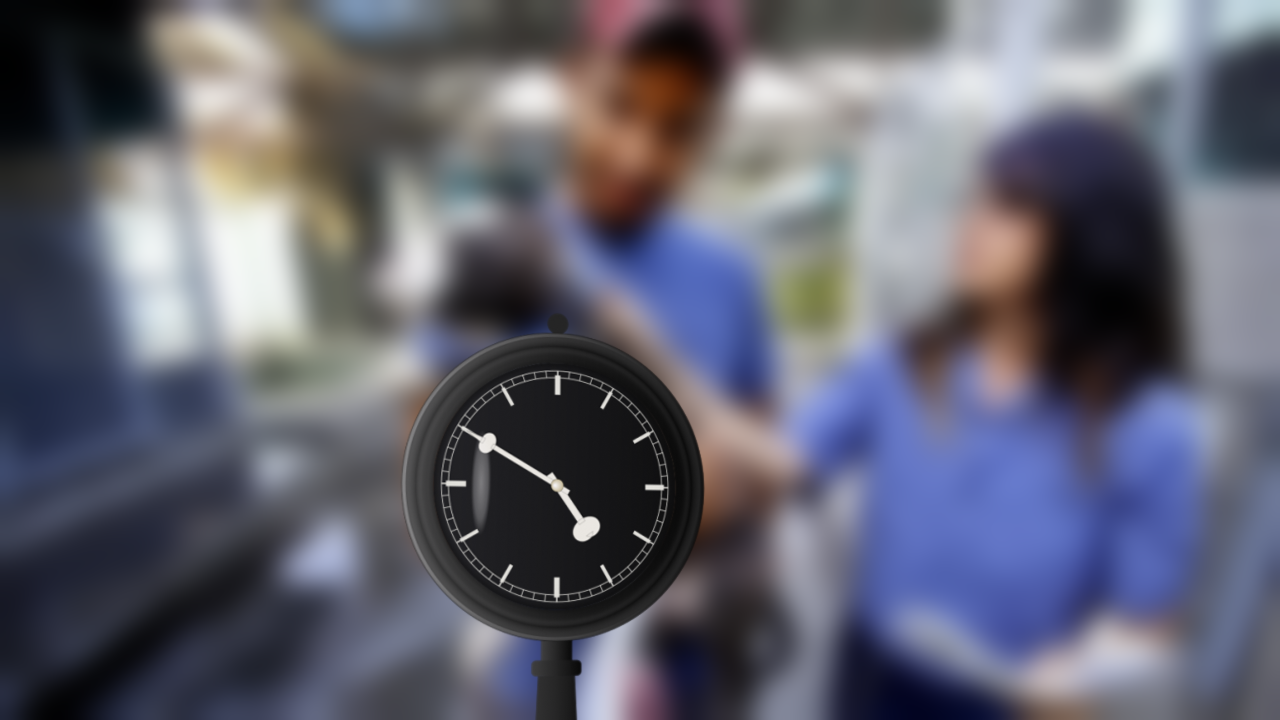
4 h 50 min
